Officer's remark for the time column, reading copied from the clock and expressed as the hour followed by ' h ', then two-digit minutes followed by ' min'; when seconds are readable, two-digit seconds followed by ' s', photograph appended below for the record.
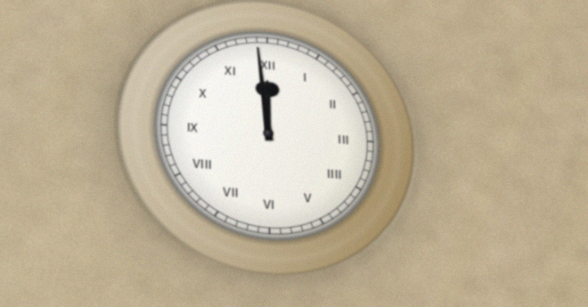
11 h 59 min
